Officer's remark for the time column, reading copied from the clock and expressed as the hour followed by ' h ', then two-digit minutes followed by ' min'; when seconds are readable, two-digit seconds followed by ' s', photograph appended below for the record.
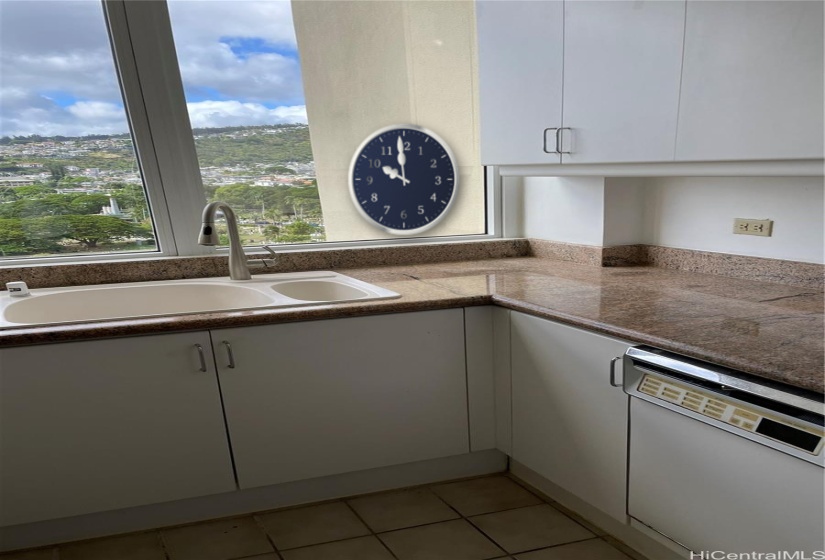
9 h 59 min
